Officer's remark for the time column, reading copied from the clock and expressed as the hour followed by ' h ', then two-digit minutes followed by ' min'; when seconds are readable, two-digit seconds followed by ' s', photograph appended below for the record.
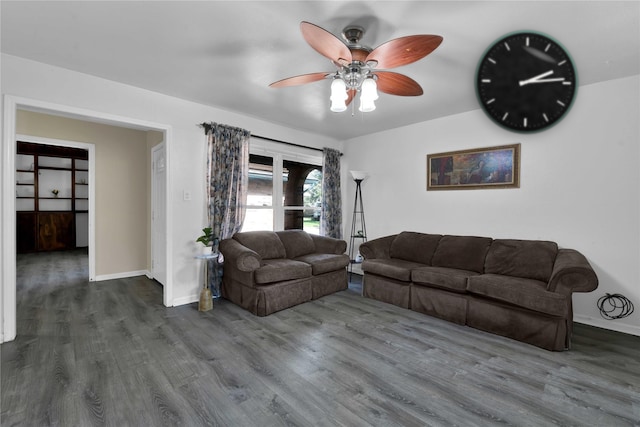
2 h 14 min
